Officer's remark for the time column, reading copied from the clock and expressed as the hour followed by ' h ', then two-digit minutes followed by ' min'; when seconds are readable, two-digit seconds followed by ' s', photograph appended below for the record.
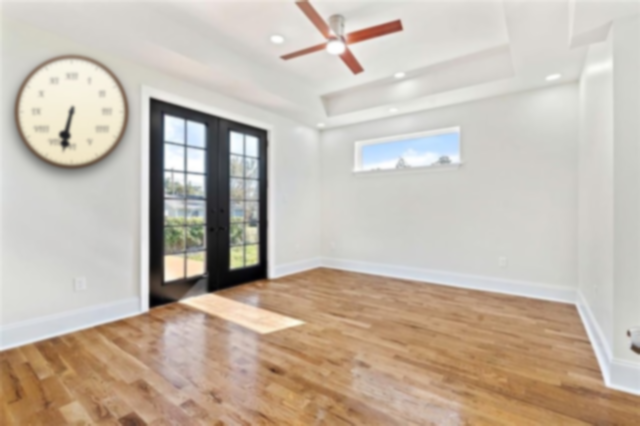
6 h 32 min
